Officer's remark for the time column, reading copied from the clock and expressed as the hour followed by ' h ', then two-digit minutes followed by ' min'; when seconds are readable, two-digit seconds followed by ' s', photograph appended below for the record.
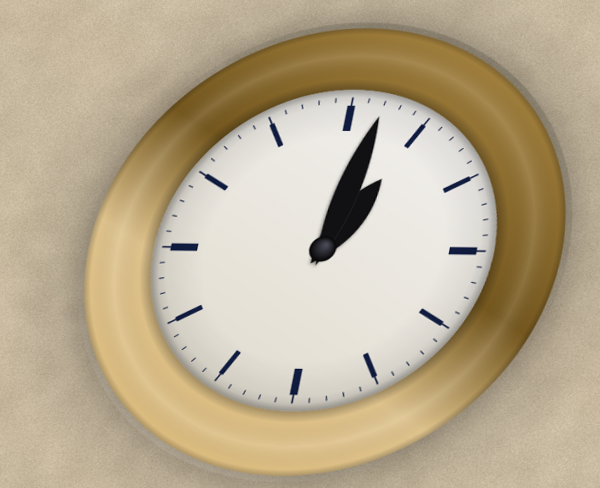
1 h 02 min
